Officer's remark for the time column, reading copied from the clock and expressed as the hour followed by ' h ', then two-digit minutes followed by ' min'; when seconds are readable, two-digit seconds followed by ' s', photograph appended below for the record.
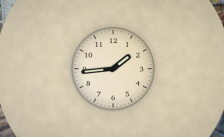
1 h 44 min
